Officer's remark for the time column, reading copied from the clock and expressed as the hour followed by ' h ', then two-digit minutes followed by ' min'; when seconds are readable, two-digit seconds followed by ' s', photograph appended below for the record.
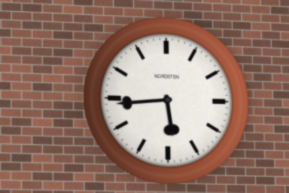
5 h 44 min
